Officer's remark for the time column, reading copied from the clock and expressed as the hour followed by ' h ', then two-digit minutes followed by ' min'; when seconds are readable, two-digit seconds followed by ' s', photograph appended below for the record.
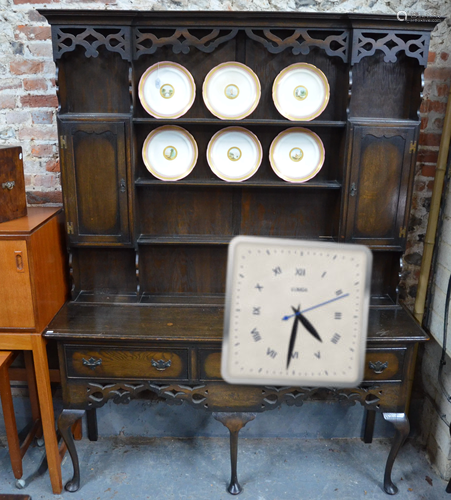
4 h 31 min 11 s
